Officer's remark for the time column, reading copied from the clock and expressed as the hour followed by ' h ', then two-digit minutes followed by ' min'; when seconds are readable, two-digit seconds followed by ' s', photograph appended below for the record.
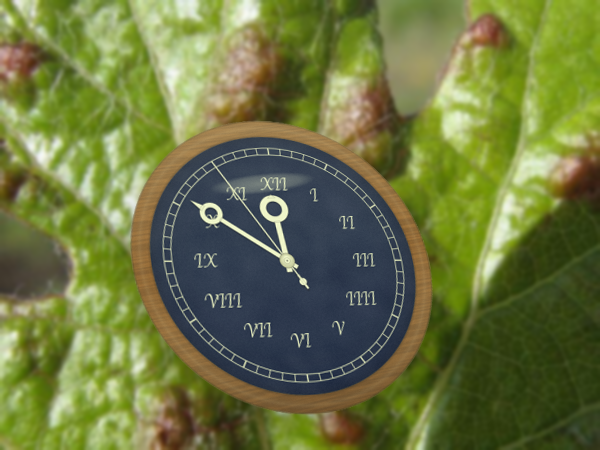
11 h 50 min 55 s
